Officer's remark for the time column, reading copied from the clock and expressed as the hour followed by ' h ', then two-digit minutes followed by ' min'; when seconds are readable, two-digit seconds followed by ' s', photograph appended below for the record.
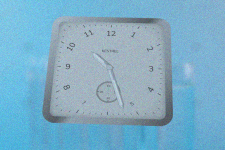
10 h 27 min
